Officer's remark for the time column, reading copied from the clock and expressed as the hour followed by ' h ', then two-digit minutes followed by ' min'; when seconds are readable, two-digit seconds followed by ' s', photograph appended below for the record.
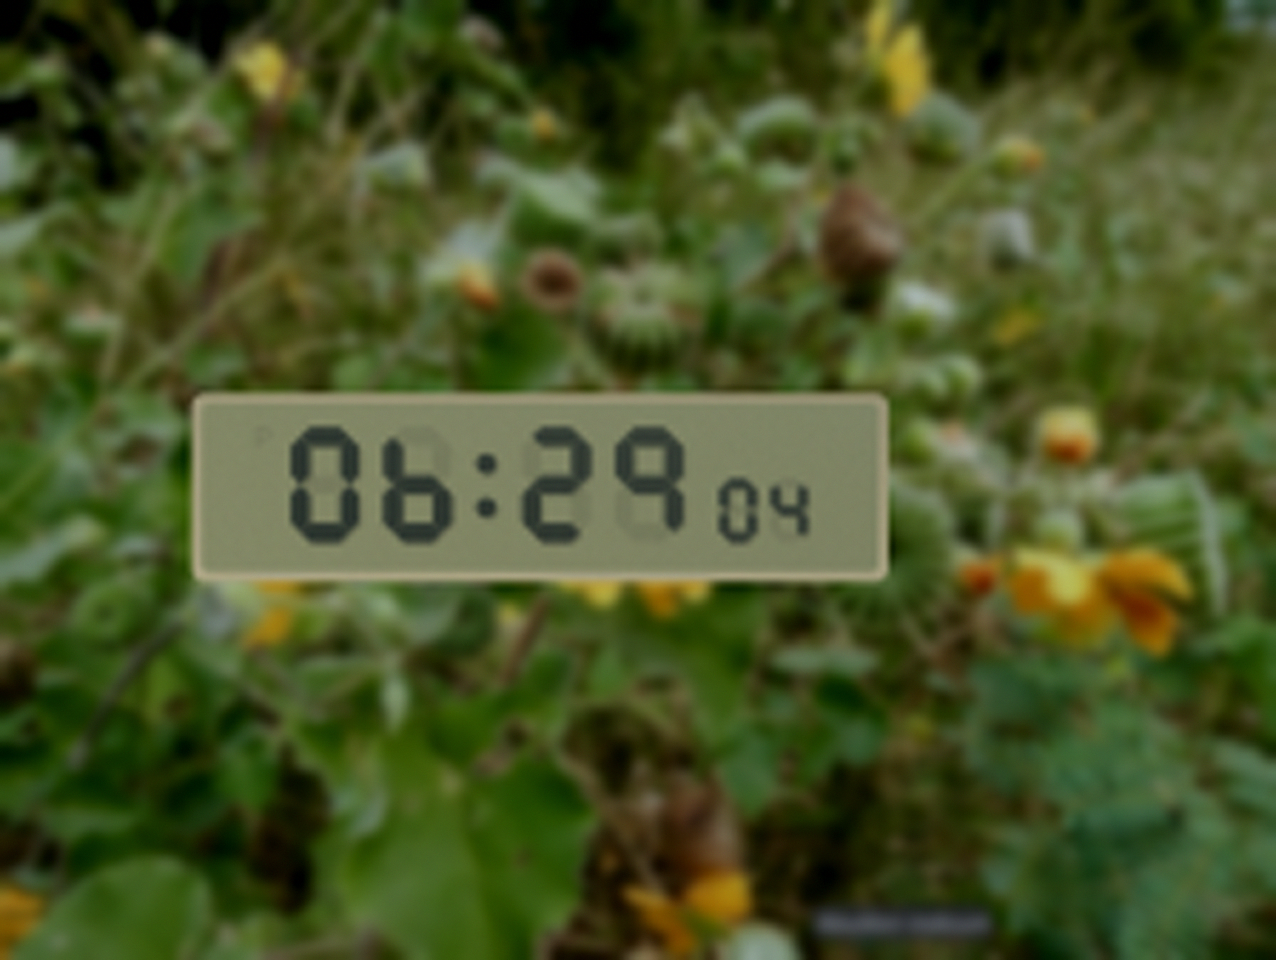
6 h 29 min 04 s
